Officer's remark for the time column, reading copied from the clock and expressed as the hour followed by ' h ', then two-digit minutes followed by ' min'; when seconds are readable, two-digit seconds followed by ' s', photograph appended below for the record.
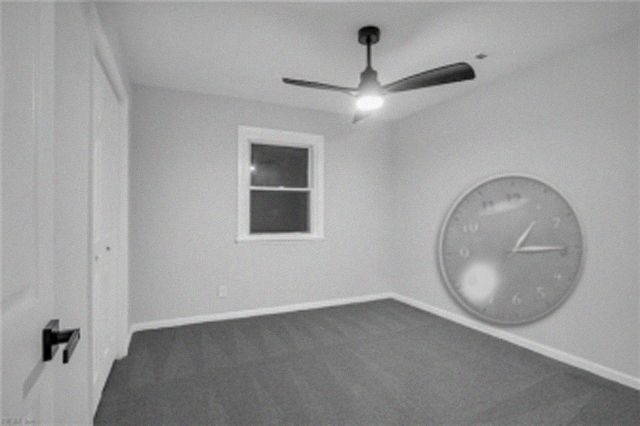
1 h 15 min
